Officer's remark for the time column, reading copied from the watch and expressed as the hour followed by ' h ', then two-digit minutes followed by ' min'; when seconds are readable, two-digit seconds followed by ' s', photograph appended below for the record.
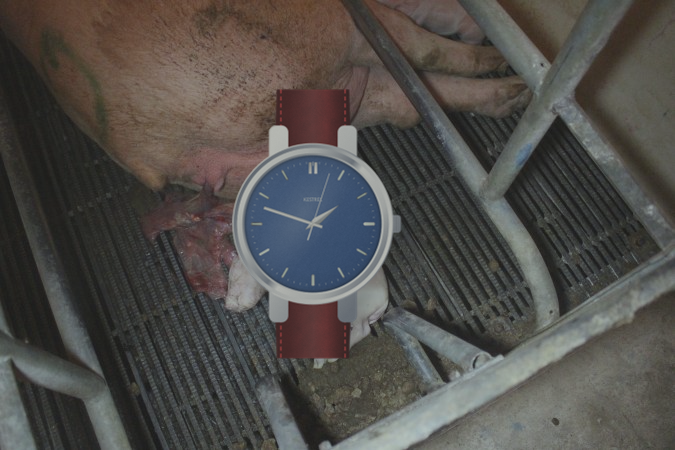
1 h 48 min 03 s
